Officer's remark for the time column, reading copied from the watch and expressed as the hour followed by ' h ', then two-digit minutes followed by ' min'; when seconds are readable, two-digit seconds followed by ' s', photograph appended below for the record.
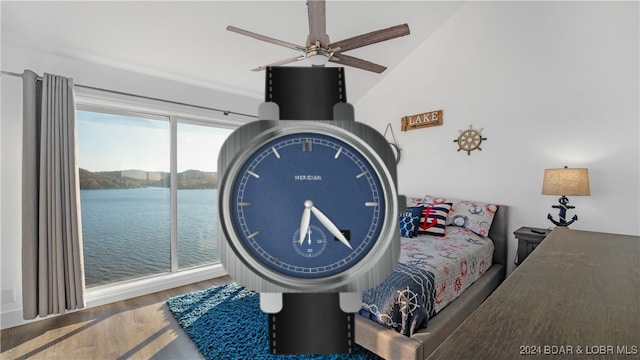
6 h 23 min
